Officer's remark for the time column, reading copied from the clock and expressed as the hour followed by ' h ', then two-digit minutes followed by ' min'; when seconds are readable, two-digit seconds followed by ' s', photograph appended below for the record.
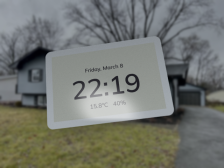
22 h 19 min
